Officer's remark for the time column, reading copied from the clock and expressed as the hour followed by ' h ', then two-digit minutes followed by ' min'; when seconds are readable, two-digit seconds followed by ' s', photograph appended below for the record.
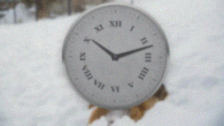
10 h 12 min
